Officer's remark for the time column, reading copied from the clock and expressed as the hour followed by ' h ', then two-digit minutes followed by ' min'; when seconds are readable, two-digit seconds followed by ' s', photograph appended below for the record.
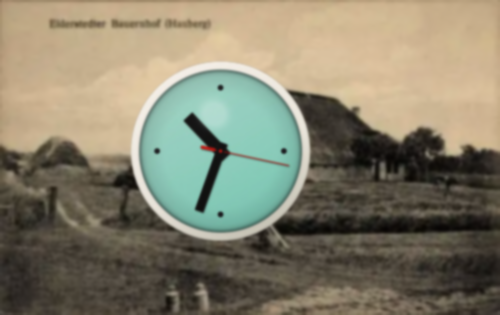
10 h 33 min 17 s
